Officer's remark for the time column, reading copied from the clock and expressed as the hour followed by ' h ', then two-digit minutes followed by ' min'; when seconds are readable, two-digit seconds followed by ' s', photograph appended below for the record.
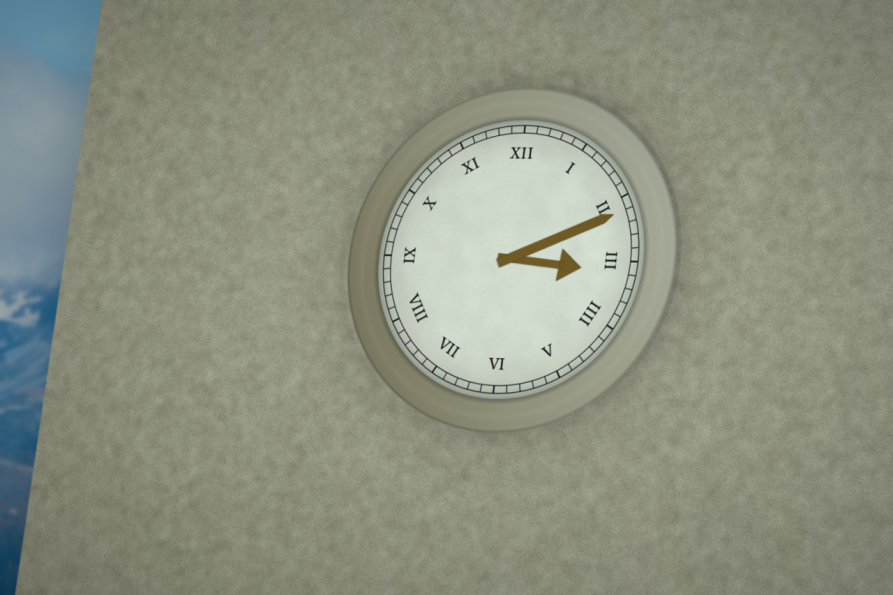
3 h 11 min
